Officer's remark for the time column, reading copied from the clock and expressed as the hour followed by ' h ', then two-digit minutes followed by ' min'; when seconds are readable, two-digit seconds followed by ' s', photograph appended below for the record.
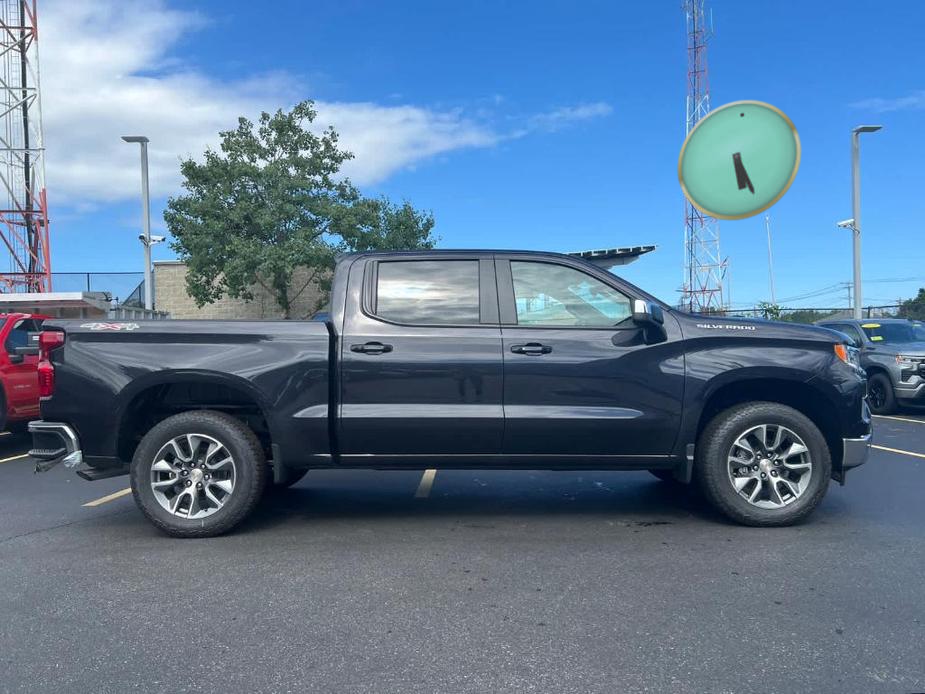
5 h 25 min
